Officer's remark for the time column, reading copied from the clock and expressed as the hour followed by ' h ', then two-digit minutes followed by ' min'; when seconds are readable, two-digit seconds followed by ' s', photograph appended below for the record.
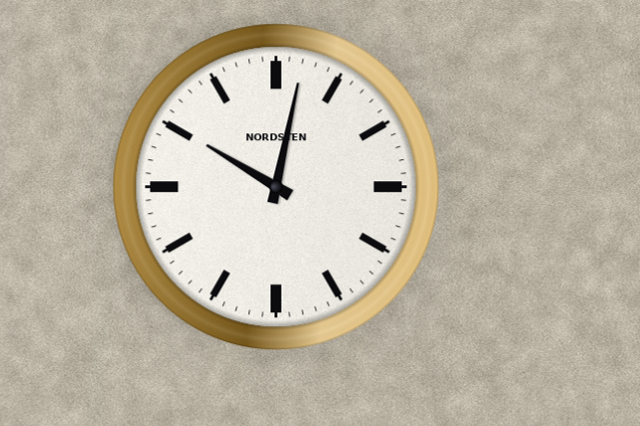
10 h 02 min
